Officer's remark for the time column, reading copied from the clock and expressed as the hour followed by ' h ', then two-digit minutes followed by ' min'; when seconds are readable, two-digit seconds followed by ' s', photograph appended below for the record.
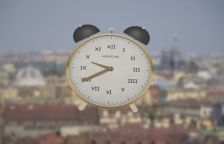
9 h 40 min
